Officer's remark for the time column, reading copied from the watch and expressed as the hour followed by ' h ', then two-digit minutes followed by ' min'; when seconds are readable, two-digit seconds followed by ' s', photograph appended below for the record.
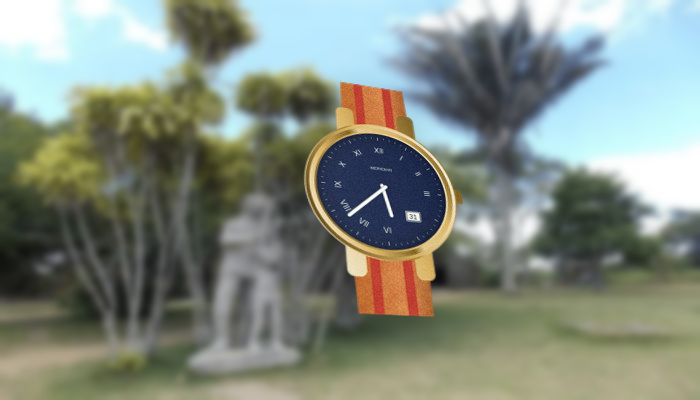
5 h 38 min
